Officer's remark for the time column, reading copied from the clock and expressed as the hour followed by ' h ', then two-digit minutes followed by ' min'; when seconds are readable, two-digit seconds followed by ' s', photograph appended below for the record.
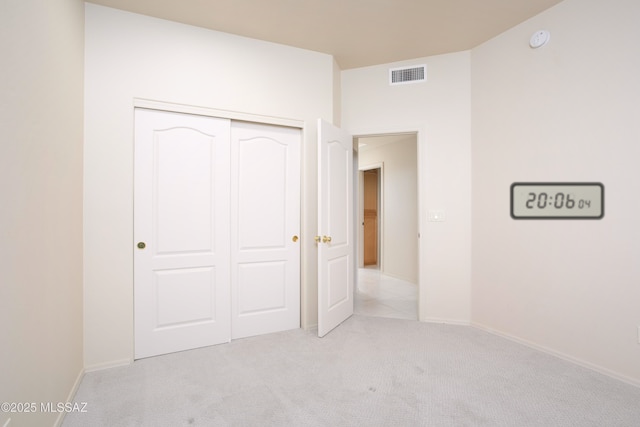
20 h 06 min
